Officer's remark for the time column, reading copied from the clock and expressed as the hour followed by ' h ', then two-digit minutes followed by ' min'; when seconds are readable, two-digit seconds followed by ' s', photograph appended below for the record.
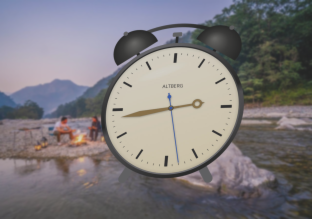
2 h 43 min 28 s
